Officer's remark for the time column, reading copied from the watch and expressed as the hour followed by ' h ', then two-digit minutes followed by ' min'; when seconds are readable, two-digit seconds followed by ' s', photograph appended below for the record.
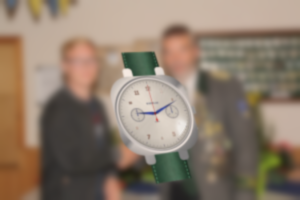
9 h 11 min
